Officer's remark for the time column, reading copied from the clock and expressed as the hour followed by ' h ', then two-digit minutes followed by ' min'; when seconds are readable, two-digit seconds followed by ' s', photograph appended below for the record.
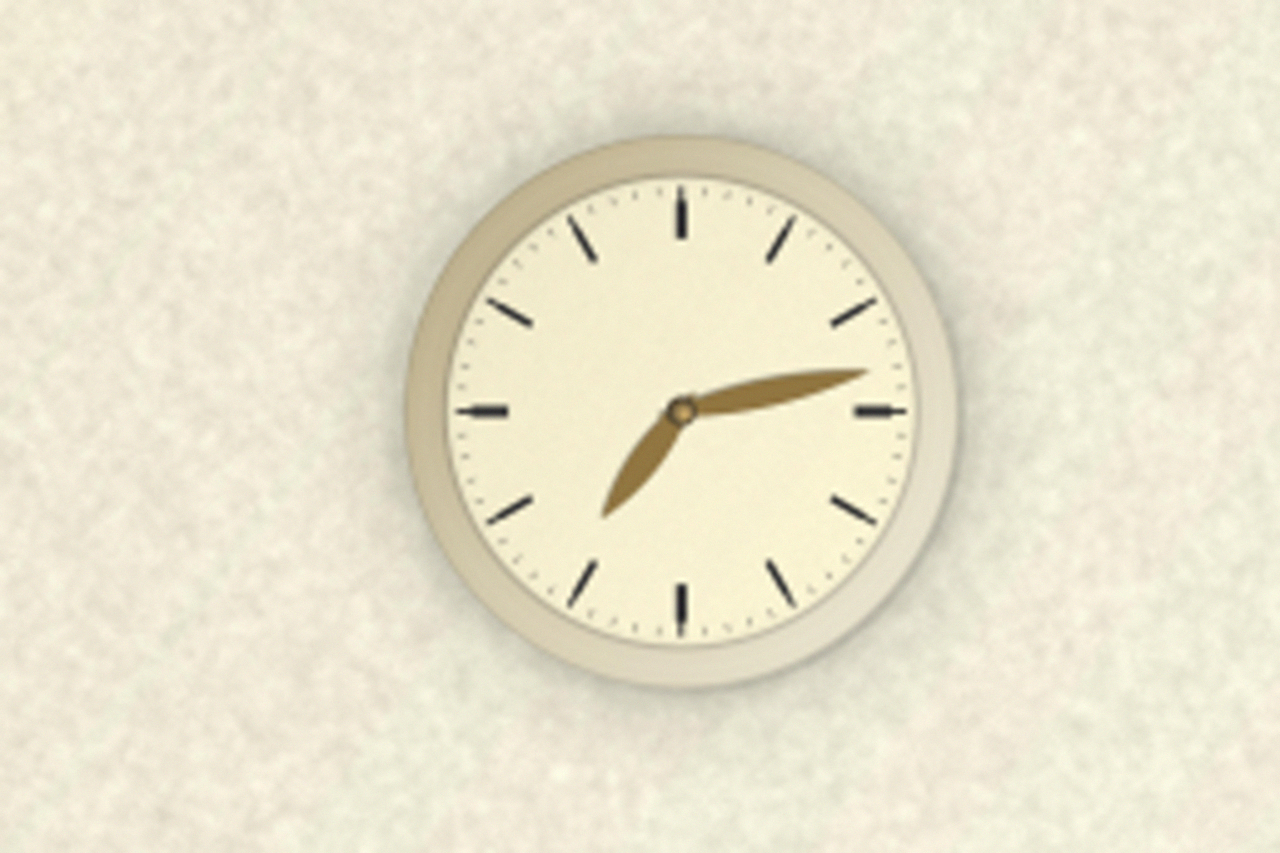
7 h 13 min
